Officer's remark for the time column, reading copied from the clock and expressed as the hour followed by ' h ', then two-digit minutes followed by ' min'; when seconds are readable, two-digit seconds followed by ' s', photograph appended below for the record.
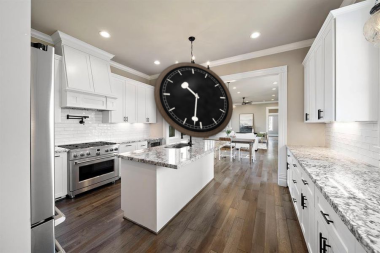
10 h 32 min
